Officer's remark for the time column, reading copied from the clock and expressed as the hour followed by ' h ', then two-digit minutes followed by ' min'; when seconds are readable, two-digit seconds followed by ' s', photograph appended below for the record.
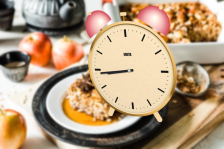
8 h 44 min
